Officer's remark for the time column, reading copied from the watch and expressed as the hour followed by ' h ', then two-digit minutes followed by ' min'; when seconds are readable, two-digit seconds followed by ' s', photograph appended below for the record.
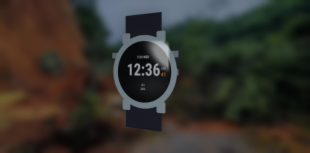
12 h 36 min
